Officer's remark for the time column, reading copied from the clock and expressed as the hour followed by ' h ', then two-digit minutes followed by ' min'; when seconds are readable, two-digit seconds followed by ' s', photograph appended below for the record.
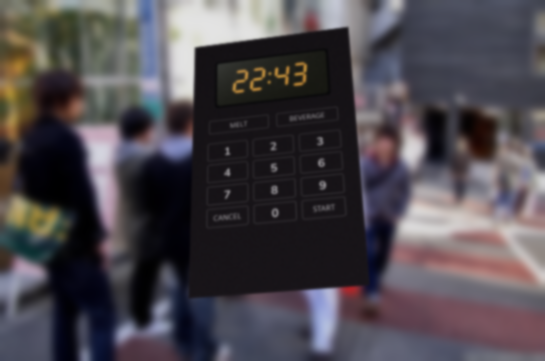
22 h 43 min
